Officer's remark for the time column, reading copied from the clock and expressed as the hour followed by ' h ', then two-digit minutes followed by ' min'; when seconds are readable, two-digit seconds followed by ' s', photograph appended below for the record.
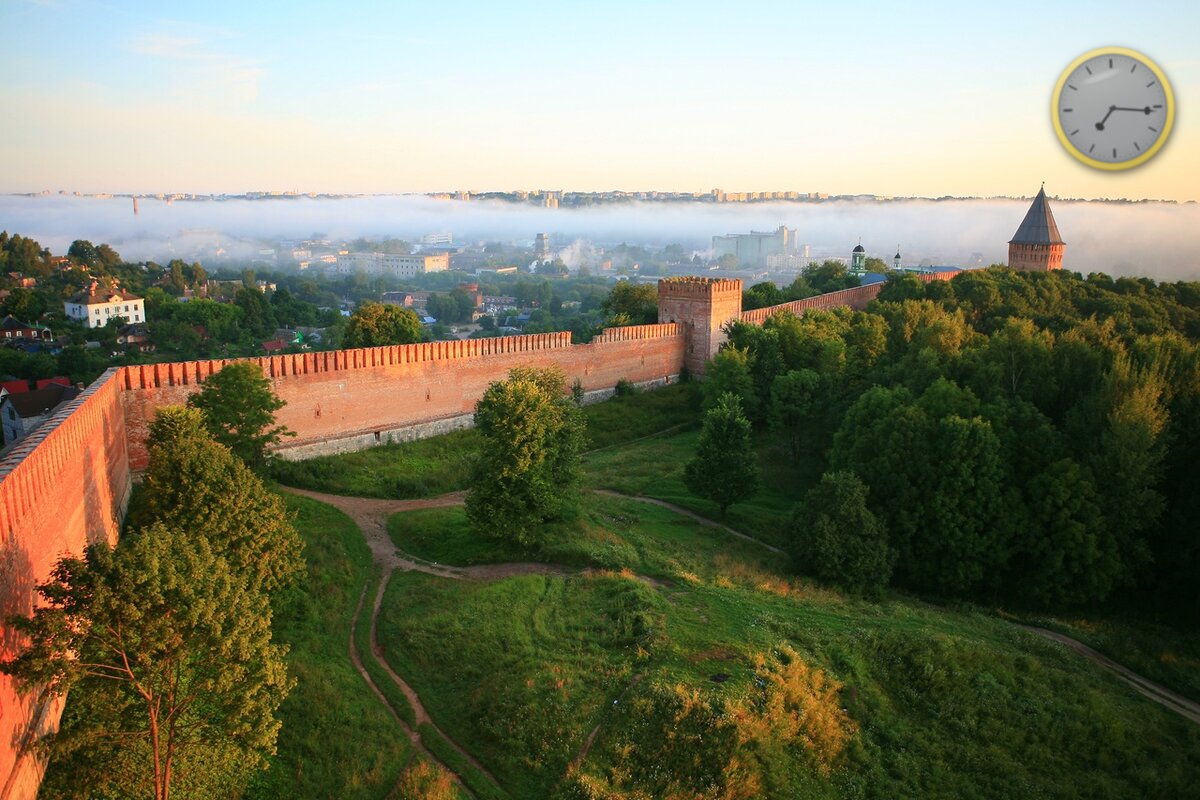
7 h 16 min
